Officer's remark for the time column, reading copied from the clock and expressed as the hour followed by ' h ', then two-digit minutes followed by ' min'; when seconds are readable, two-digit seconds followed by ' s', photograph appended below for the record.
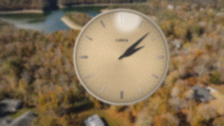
2 h 08 min
